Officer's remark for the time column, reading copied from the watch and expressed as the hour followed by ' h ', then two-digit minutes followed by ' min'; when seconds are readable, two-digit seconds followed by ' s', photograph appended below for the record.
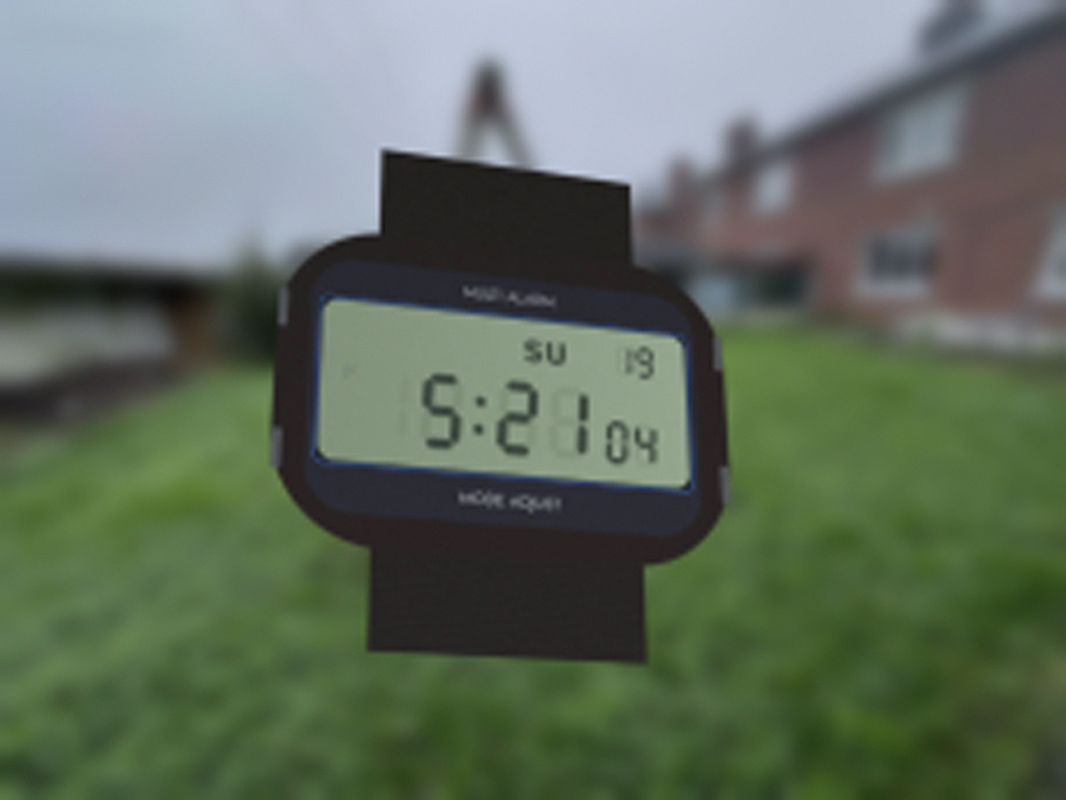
5 h 21 min 04 s
